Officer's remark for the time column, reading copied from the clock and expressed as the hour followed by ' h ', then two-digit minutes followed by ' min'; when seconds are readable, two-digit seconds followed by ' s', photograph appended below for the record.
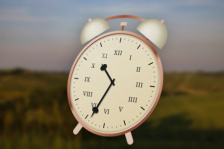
10 h 34 min
